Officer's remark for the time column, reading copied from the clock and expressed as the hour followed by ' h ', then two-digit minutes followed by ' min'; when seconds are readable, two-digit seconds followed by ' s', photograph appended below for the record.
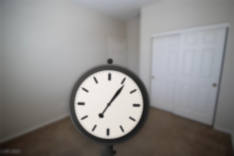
7 h 06 min
